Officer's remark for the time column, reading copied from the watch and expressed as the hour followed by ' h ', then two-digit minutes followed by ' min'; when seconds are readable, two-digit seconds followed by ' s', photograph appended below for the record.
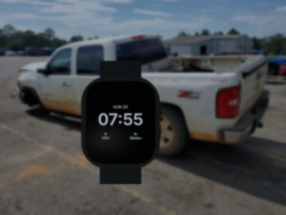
7 h 55 min
